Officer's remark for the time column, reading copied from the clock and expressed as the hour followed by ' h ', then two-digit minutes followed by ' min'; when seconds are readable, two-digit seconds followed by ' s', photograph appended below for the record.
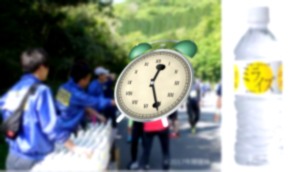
12 h 26 min
